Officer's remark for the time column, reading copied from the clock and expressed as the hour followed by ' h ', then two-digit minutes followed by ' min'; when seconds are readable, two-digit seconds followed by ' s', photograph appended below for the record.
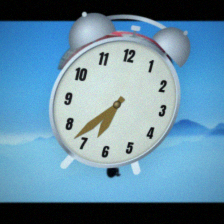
6 h 37 min
